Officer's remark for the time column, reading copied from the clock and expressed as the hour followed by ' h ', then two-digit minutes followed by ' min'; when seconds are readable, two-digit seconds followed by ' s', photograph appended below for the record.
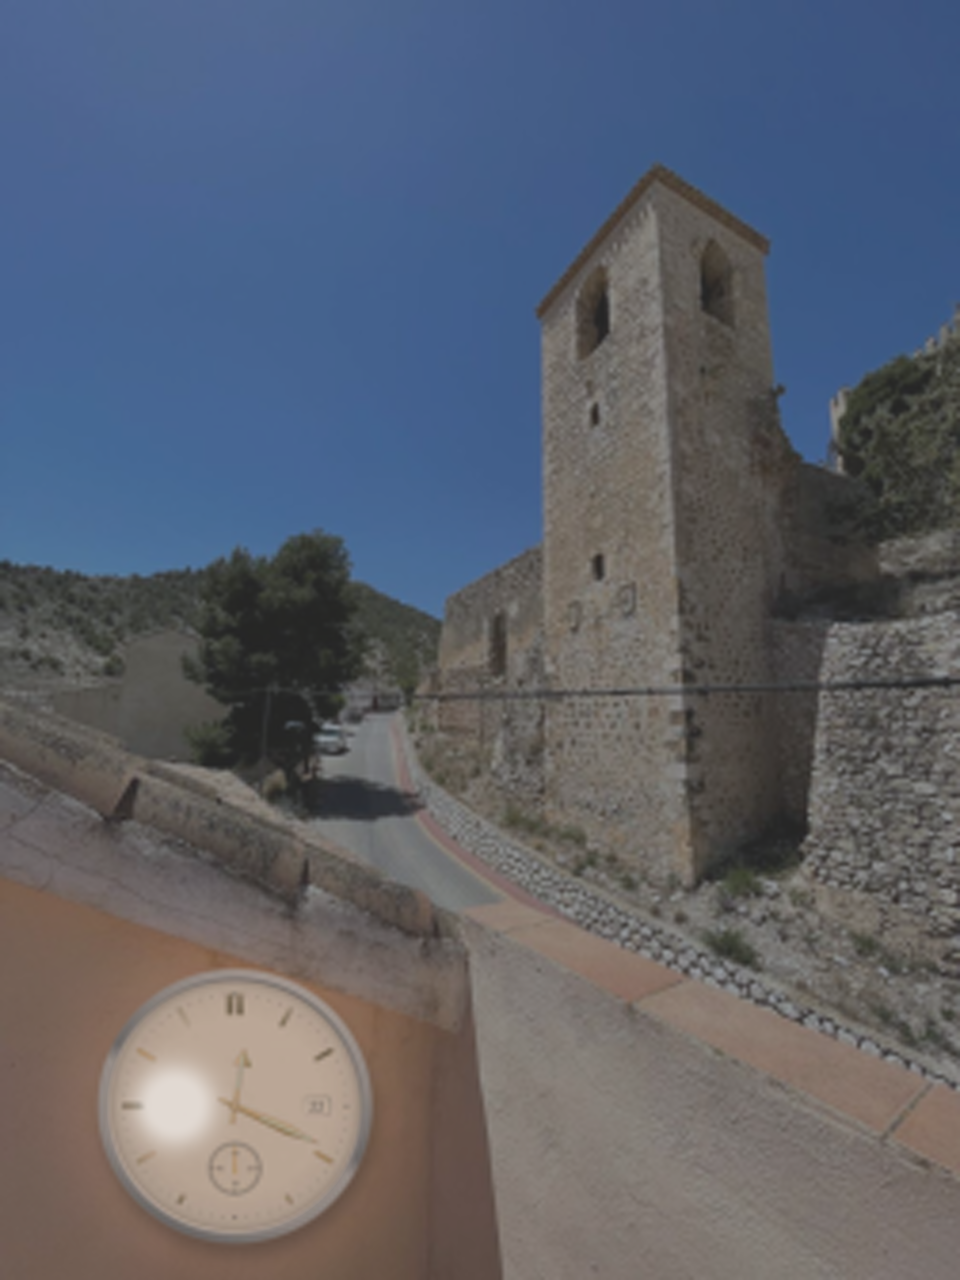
12 h 19 min
